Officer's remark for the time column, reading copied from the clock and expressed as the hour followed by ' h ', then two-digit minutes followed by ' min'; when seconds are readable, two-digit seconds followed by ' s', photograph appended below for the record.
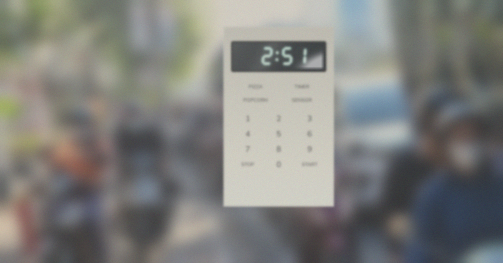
2 h 51 min
